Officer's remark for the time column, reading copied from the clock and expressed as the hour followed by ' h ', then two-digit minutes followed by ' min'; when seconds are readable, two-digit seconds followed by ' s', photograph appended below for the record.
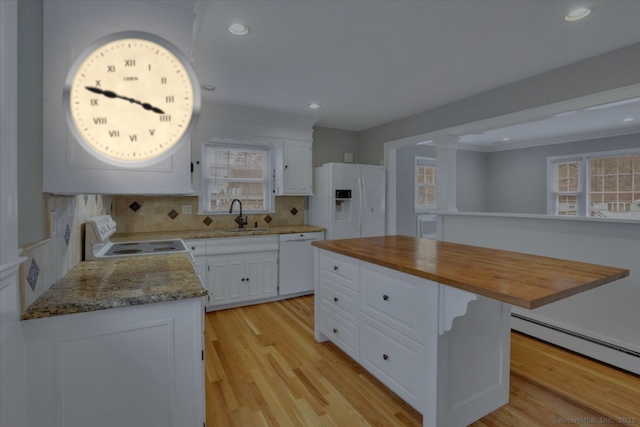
3 h 48 min
